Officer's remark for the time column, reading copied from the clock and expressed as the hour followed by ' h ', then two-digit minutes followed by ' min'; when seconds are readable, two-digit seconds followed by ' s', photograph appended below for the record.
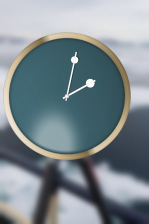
2 h 02 min
